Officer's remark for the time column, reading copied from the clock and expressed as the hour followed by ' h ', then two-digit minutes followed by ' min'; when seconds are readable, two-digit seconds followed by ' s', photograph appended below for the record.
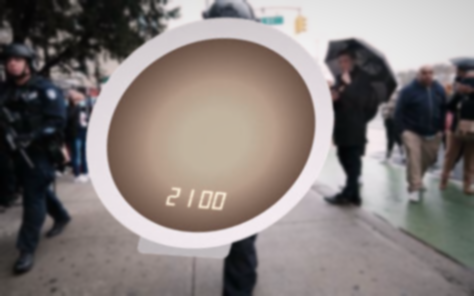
21 h 00 min
